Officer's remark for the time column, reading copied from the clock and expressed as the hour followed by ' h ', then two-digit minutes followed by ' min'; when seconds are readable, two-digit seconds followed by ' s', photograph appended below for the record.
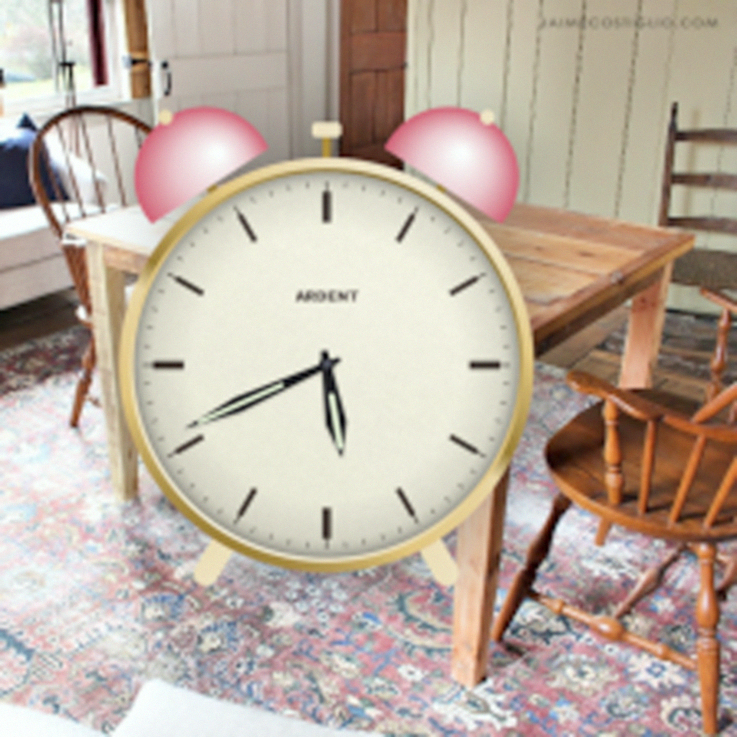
5 h 41 min
